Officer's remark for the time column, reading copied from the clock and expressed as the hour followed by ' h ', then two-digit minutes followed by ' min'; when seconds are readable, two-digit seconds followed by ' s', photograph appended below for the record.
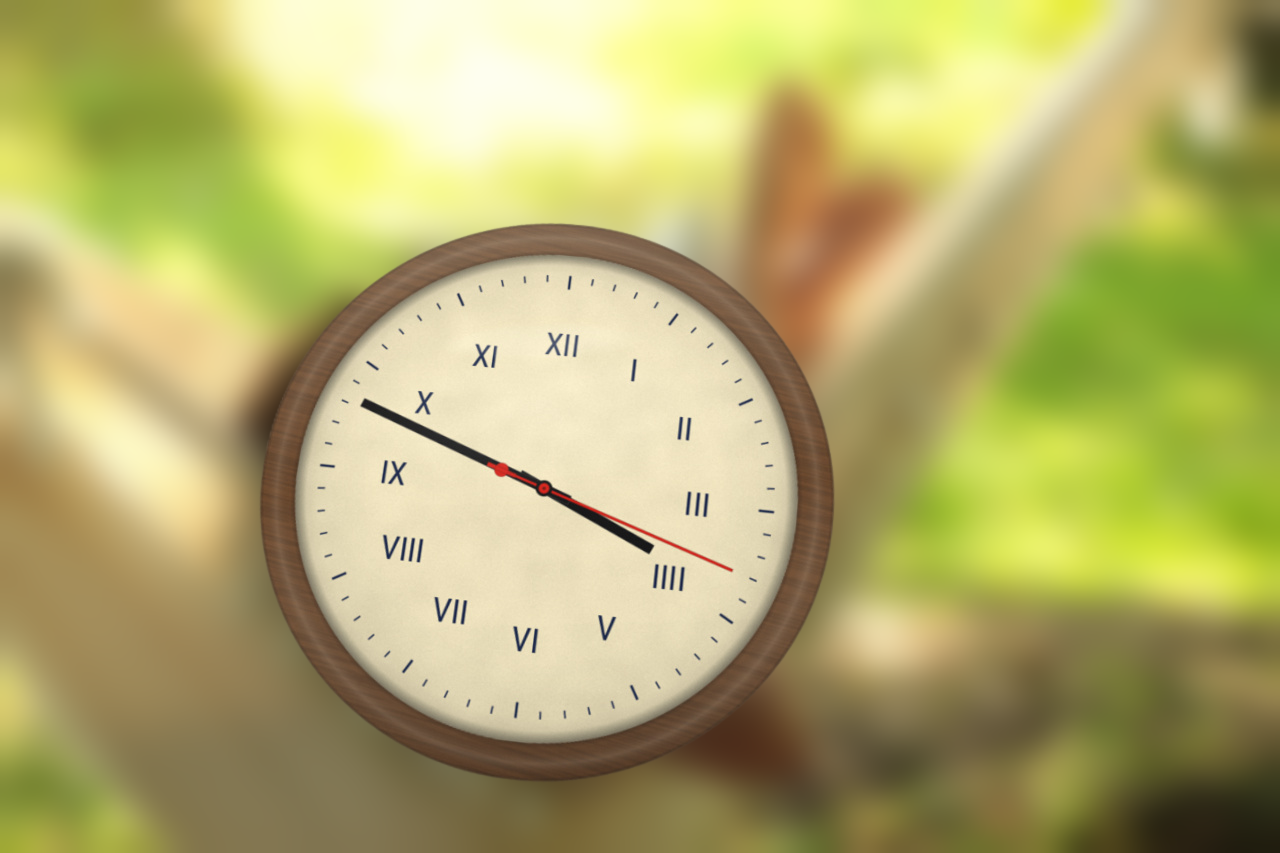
3 h 48 min 18 s
